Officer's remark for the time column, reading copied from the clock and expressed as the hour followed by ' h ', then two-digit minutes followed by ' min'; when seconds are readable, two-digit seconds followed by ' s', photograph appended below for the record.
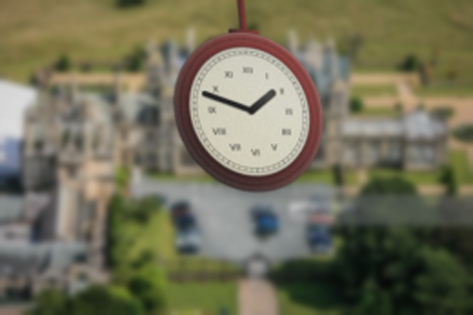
1 h 48 min
